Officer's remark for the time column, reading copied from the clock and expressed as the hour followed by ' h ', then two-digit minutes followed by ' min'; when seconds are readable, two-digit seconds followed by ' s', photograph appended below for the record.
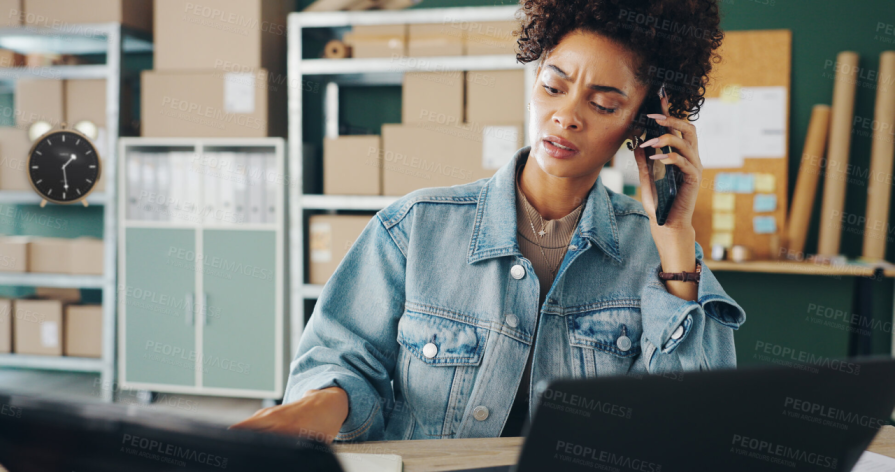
1 h 29 min
